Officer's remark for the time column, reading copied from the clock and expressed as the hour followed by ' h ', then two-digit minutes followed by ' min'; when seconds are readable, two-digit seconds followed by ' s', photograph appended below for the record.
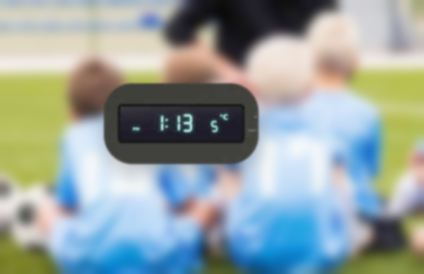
1 h 13 min
